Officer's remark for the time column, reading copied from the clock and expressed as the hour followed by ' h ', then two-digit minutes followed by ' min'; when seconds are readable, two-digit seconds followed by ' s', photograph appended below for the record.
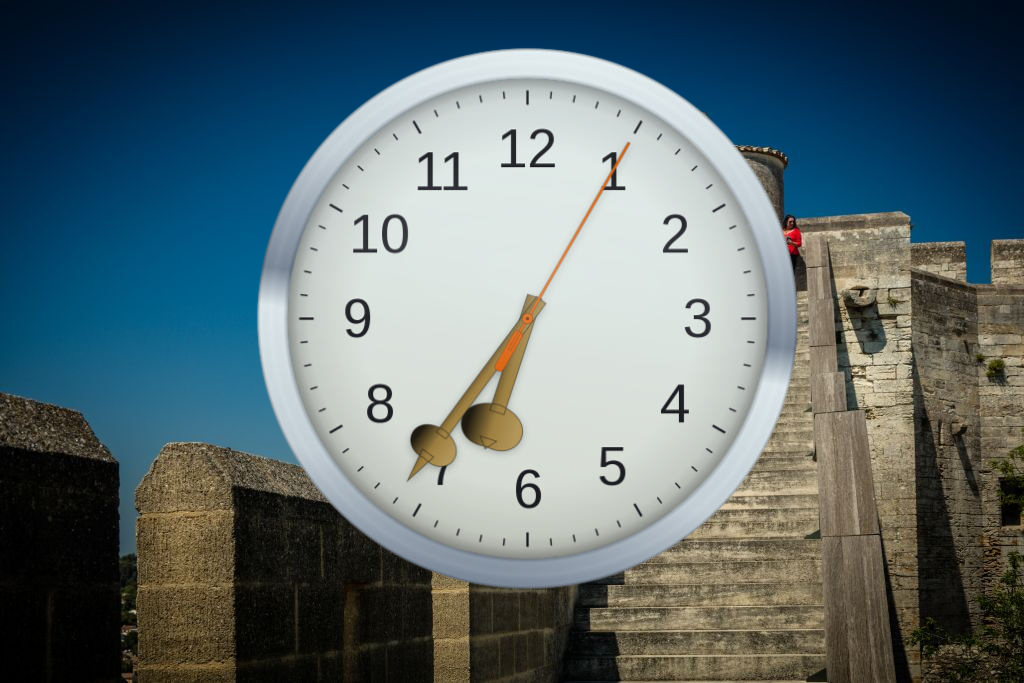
6 h 36 min 05 s
